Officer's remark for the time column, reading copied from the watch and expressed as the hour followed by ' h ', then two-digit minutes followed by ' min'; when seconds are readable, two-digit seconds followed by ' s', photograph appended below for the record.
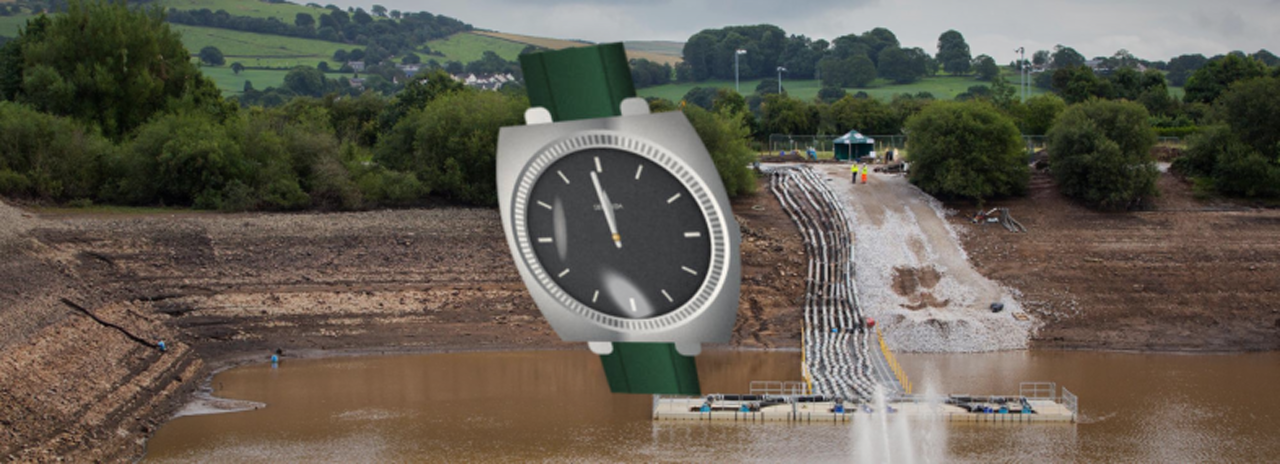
11 h 59 min
